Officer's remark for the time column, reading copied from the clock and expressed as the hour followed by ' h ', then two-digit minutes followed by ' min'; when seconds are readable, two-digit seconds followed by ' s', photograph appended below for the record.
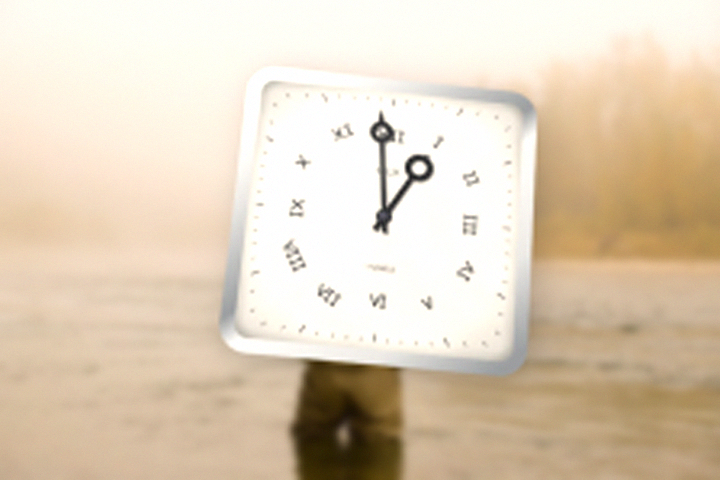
12 h 59 min
